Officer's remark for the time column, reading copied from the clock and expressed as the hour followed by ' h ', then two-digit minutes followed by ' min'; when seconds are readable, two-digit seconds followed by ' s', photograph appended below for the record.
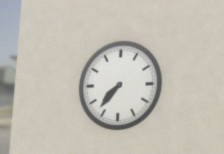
7 h 37 min
